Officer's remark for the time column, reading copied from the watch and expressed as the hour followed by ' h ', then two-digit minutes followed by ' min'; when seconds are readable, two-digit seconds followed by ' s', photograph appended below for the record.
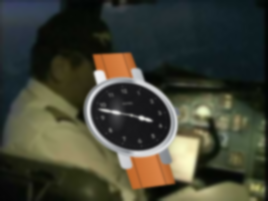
3 h 48 min
